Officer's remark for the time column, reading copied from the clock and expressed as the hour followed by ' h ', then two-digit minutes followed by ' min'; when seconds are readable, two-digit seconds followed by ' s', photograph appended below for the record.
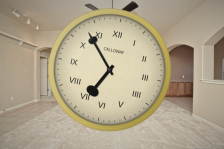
6 h 53 min
